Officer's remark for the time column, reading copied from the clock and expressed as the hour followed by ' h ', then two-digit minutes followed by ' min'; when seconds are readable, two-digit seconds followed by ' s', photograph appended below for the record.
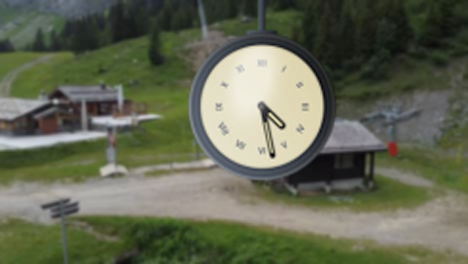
4 h 28 min
